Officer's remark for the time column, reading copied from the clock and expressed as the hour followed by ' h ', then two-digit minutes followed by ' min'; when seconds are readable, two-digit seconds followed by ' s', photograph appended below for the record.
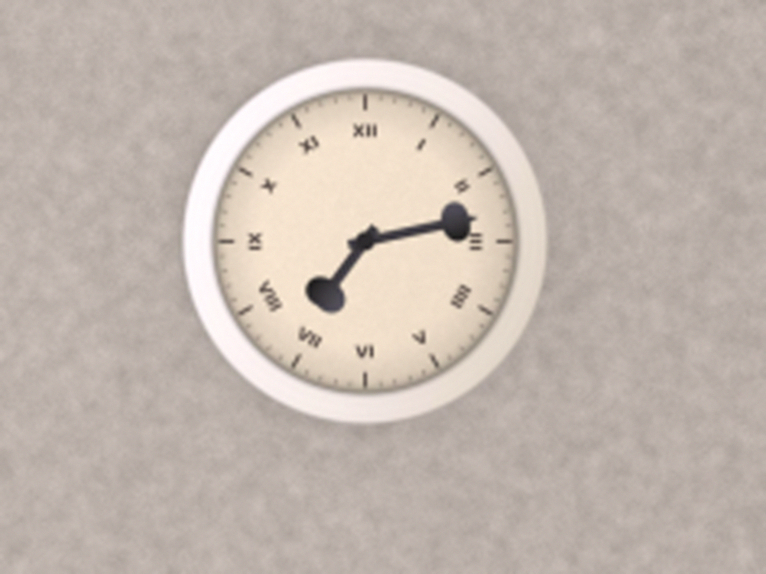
7 h 13 min
